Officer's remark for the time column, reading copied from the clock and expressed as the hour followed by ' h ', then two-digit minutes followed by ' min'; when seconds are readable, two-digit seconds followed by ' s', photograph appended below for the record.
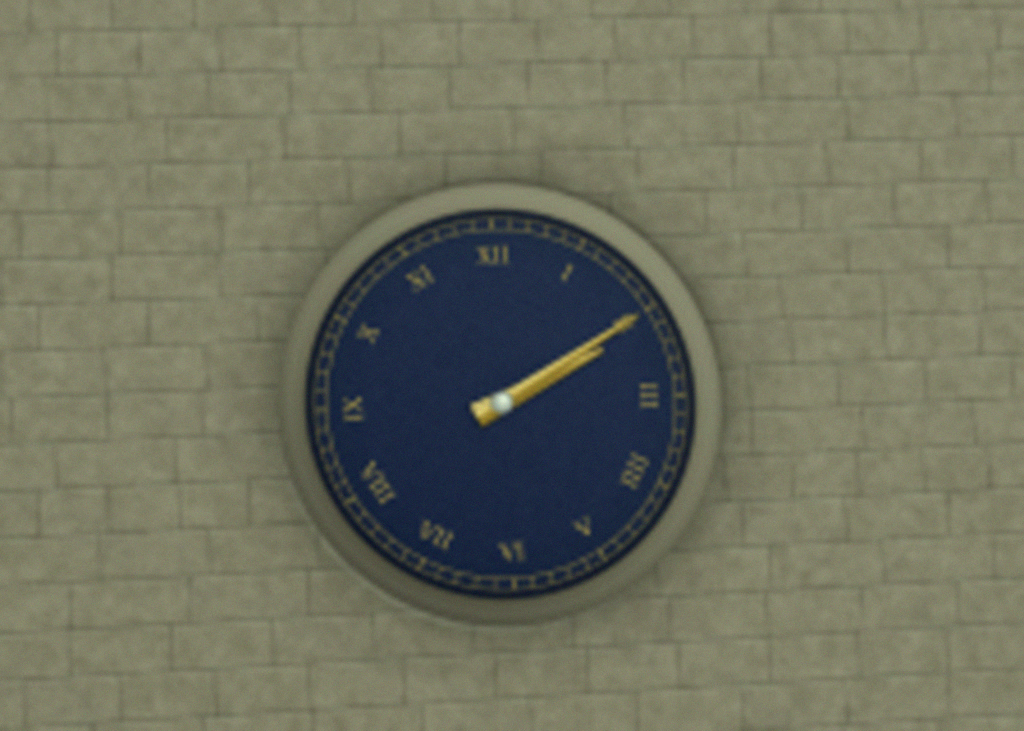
2 h 10 min
